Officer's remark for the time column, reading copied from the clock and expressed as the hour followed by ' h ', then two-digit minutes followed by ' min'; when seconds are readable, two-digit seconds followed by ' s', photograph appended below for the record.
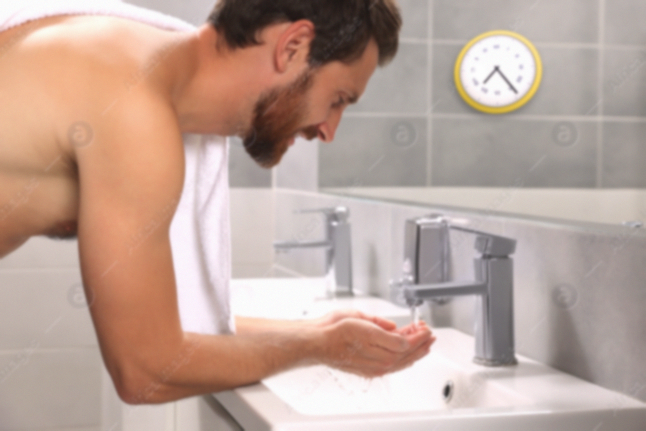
7 h 24 min
